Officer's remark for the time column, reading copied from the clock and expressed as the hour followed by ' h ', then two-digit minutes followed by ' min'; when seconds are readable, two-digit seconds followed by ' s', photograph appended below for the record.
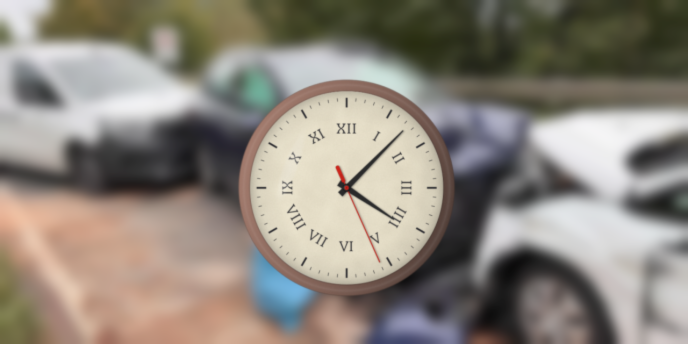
4 h 07 min 26 s
